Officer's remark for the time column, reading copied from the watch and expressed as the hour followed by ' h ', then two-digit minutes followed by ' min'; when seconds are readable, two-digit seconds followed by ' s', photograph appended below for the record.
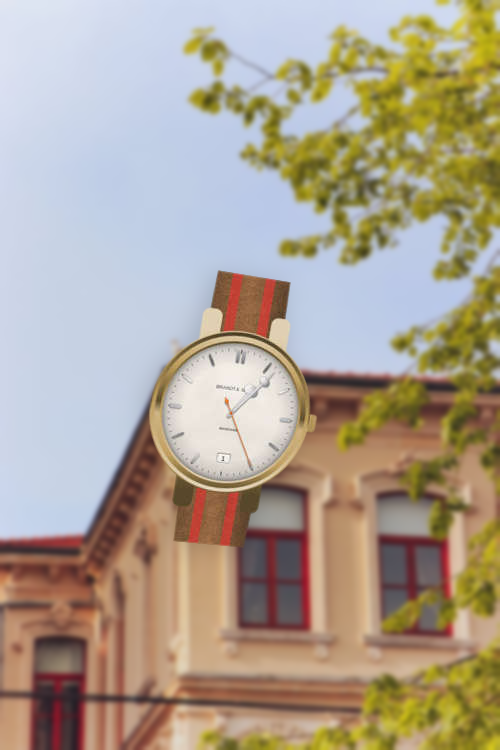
1 h 06 min 25 s
